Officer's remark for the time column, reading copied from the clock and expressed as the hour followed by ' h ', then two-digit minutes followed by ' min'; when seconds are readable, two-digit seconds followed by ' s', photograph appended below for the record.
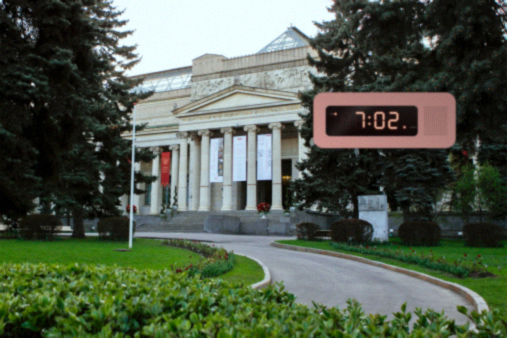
7 h 02 min
